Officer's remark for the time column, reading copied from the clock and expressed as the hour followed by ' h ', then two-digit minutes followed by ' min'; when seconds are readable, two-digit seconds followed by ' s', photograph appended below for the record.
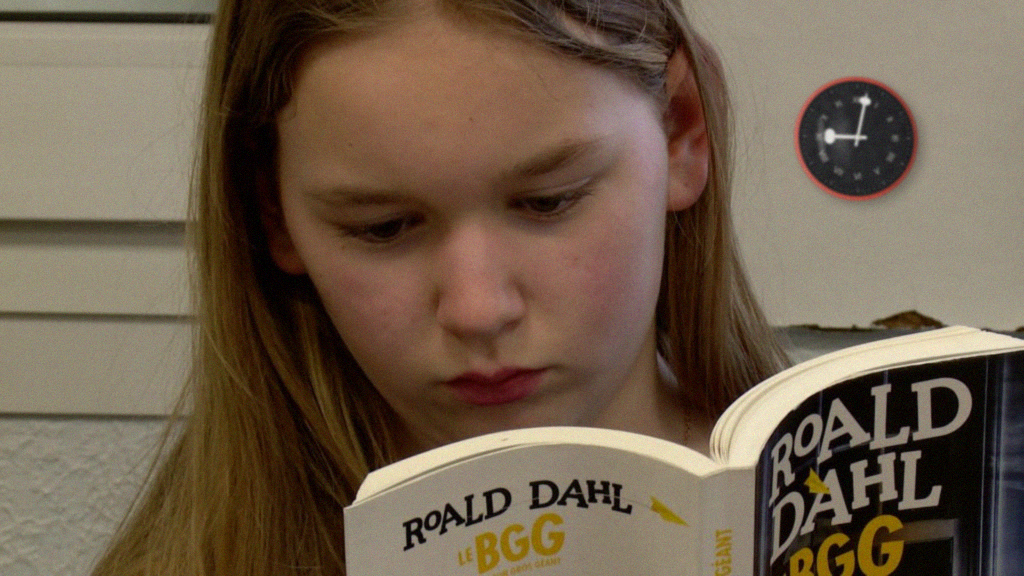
9 h 02 min
